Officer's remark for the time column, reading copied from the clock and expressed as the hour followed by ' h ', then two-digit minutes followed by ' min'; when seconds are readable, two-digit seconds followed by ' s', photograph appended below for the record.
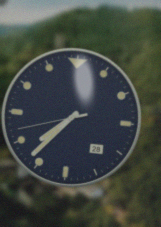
7 h 36 min 42 s
